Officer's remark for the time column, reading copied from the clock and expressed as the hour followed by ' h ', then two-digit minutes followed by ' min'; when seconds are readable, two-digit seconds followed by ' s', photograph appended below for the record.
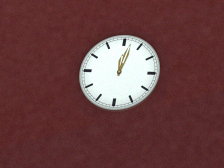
12 h 02 min
